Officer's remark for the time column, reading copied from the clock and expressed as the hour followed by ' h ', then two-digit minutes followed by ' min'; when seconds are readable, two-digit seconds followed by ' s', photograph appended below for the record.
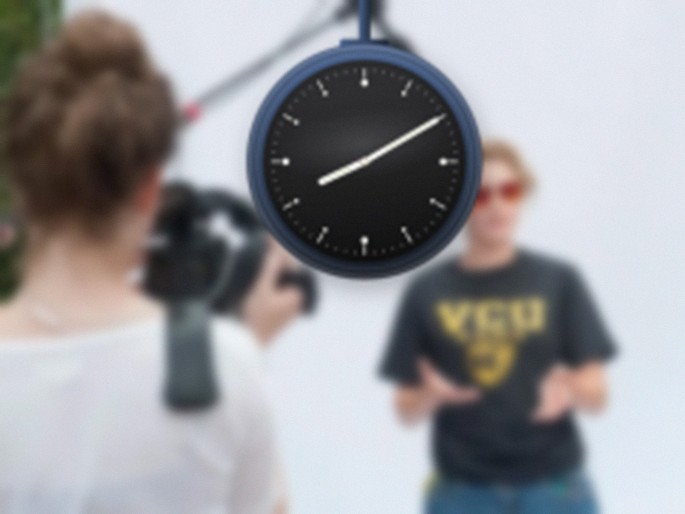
8 h 10 min
